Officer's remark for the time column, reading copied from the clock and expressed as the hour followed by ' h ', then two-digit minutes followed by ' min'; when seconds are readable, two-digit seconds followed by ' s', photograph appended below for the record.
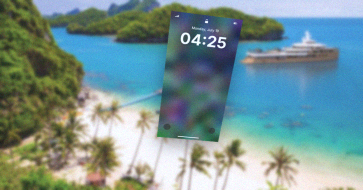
4 h 25 min
